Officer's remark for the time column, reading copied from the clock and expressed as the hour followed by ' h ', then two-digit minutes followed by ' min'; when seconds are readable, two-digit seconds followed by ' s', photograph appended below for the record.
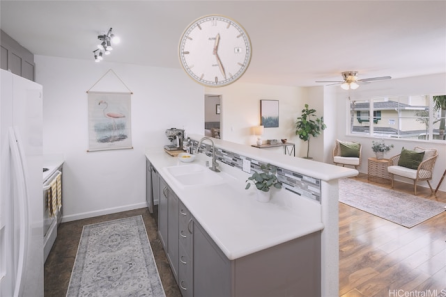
12 h 27 min
